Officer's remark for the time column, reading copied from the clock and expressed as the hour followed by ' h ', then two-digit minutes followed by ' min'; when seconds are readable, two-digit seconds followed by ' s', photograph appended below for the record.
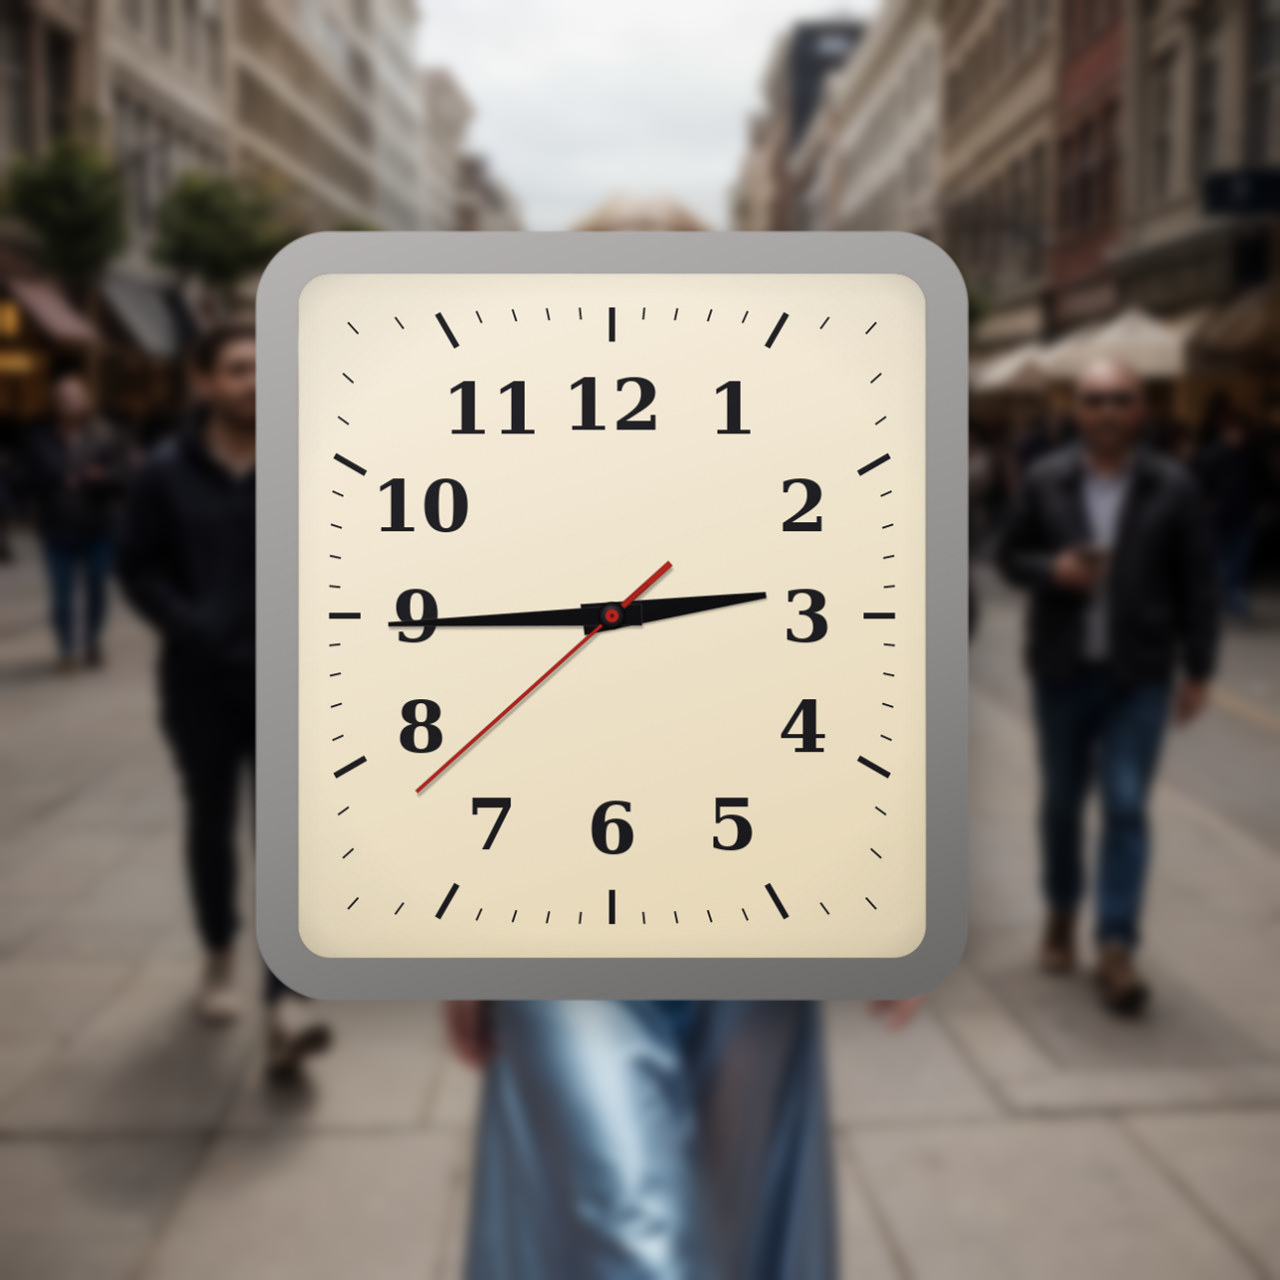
2 h 44 min 38 s
